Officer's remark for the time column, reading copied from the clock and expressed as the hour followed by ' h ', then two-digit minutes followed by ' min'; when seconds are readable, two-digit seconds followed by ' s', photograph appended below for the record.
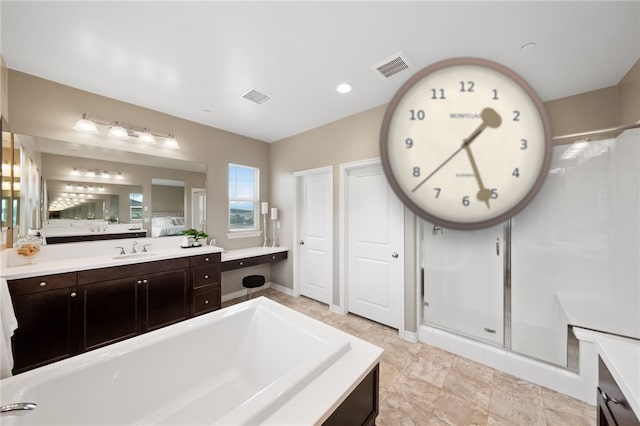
1 h 26 min 38 s
